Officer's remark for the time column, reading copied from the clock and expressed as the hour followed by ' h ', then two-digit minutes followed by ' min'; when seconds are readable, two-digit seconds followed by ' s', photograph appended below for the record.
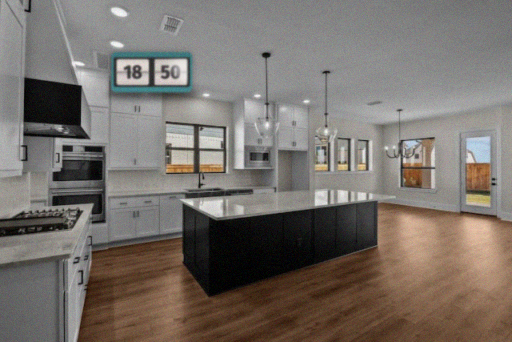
18 h 50 min
